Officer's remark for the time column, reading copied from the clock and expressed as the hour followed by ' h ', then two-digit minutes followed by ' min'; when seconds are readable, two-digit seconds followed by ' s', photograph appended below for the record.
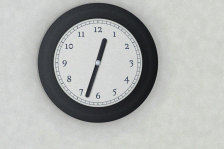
12 h 33 min
